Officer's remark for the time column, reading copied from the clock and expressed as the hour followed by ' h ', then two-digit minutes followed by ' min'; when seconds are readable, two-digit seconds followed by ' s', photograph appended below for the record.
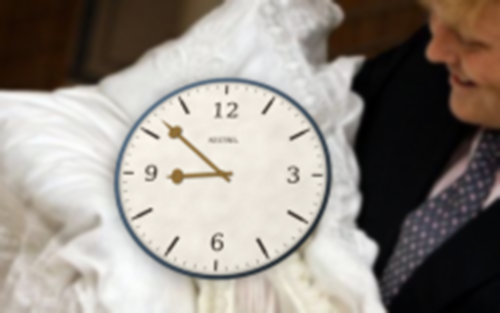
8 h 52 min
